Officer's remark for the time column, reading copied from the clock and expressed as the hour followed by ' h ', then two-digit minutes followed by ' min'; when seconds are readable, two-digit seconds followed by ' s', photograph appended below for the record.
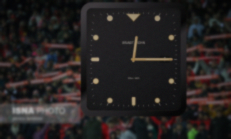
12 h 15 min
